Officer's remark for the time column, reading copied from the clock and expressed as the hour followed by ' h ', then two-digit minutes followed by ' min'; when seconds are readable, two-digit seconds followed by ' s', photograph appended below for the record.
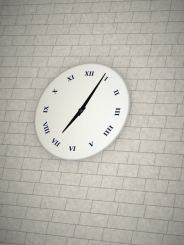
7 h 04 min
